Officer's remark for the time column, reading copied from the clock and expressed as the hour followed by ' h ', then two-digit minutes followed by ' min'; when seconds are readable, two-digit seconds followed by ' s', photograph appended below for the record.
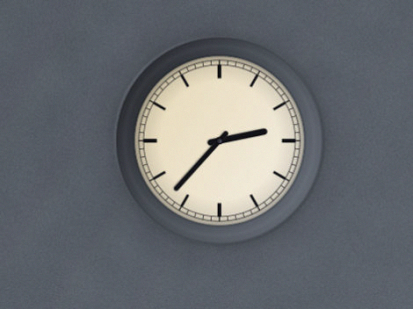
2 h 37 min
